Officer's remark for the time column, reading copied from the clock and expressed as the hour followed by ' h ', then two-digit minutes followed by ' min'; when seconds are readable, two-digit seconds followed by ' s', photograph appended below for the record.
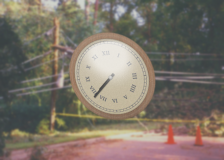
7 h 38 min
